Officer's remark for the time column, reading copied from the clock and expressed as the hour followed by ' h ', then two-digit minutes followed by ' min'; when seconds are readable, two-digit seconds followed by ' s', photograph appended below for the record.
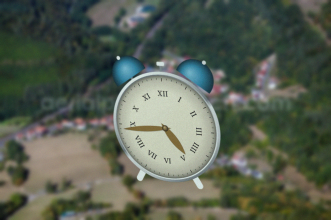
4 h 44 min
